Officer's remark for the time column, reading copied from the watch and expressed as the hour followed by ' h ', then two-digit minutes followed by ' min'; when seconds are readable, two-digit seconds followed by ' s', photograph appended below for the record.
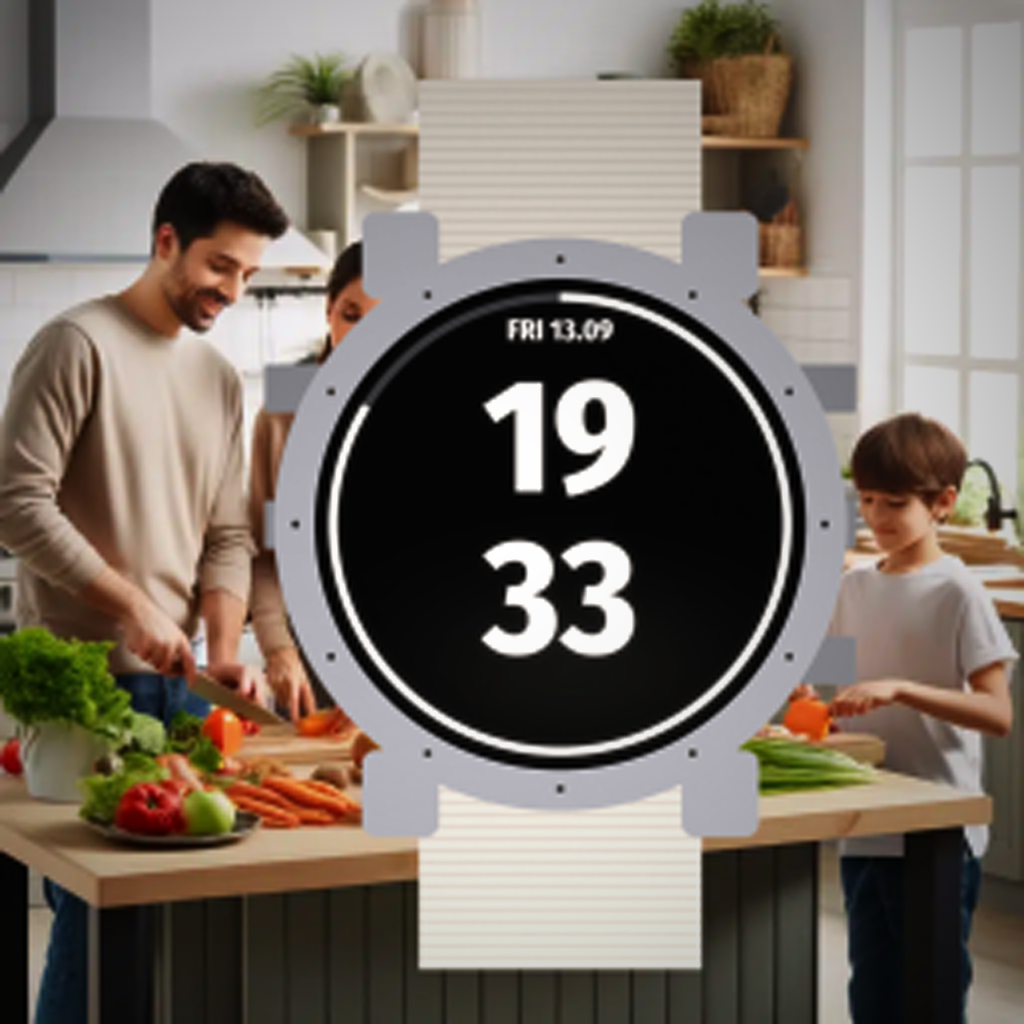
19 h 33 min
